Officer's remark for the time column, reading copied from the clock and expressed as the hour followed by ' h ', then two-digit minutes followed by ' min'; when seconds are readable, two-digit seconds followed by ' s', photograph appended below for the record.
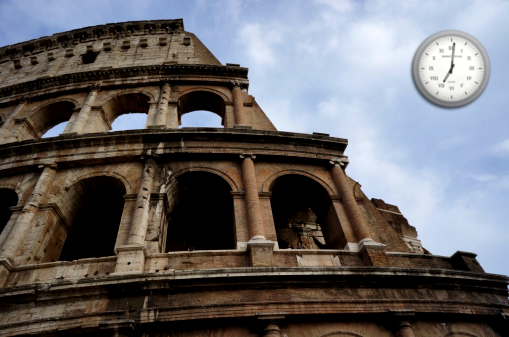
7 h 01 min
